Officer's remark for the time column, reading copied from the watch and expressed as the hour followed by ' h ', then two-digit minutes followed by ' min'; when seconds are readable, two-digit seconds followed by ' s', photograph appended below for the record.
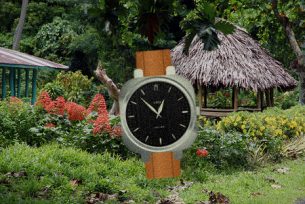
12 h 53 min
